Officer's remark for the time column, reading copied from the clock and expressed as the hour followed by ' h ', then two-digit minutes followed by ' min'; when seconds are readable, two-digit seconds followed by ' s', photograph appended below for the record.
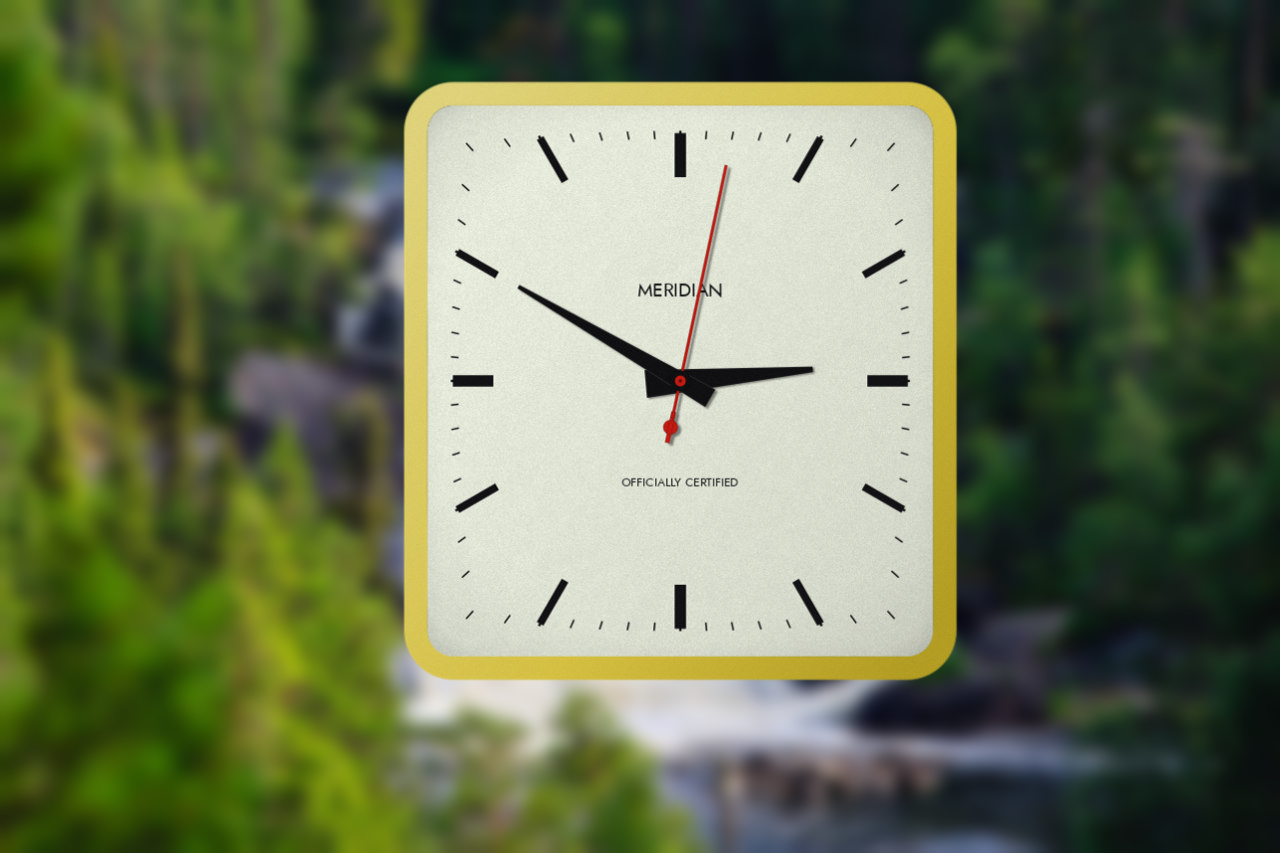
2 h 50 min 02 s
